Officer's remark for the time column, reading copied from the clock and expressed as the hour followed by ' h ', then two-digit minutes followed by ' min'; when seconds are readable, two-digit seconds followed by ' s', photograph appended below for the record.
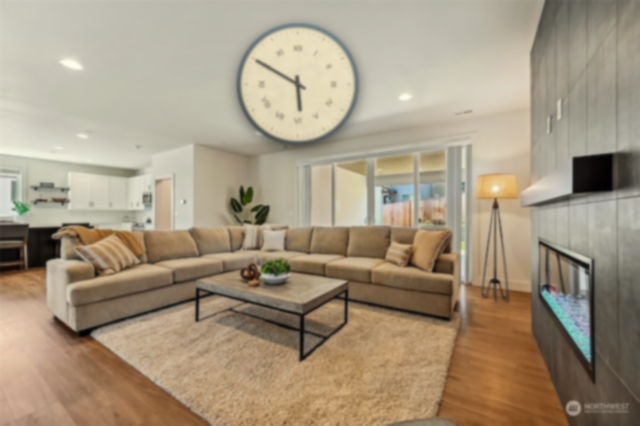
5 h 50 min
